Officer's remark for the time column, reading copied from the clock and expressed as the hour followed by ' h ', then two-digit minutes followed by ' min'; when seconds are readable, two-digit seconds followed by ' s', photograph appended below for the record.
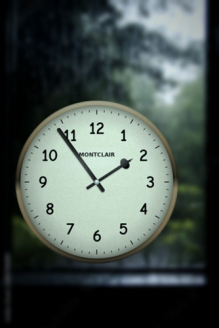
1 h 54 min
